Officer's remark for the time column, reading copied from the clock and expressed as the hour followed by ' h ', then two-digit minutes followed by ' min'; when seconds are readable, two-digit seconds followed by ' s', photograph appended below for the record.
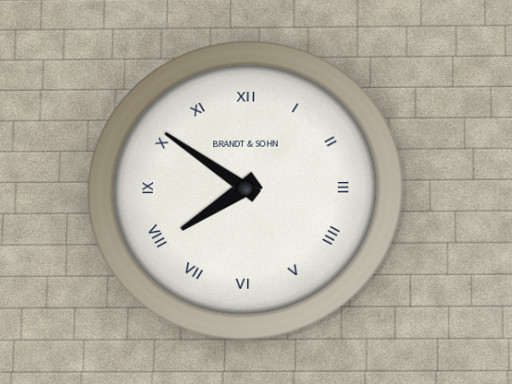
7 h 51 min
